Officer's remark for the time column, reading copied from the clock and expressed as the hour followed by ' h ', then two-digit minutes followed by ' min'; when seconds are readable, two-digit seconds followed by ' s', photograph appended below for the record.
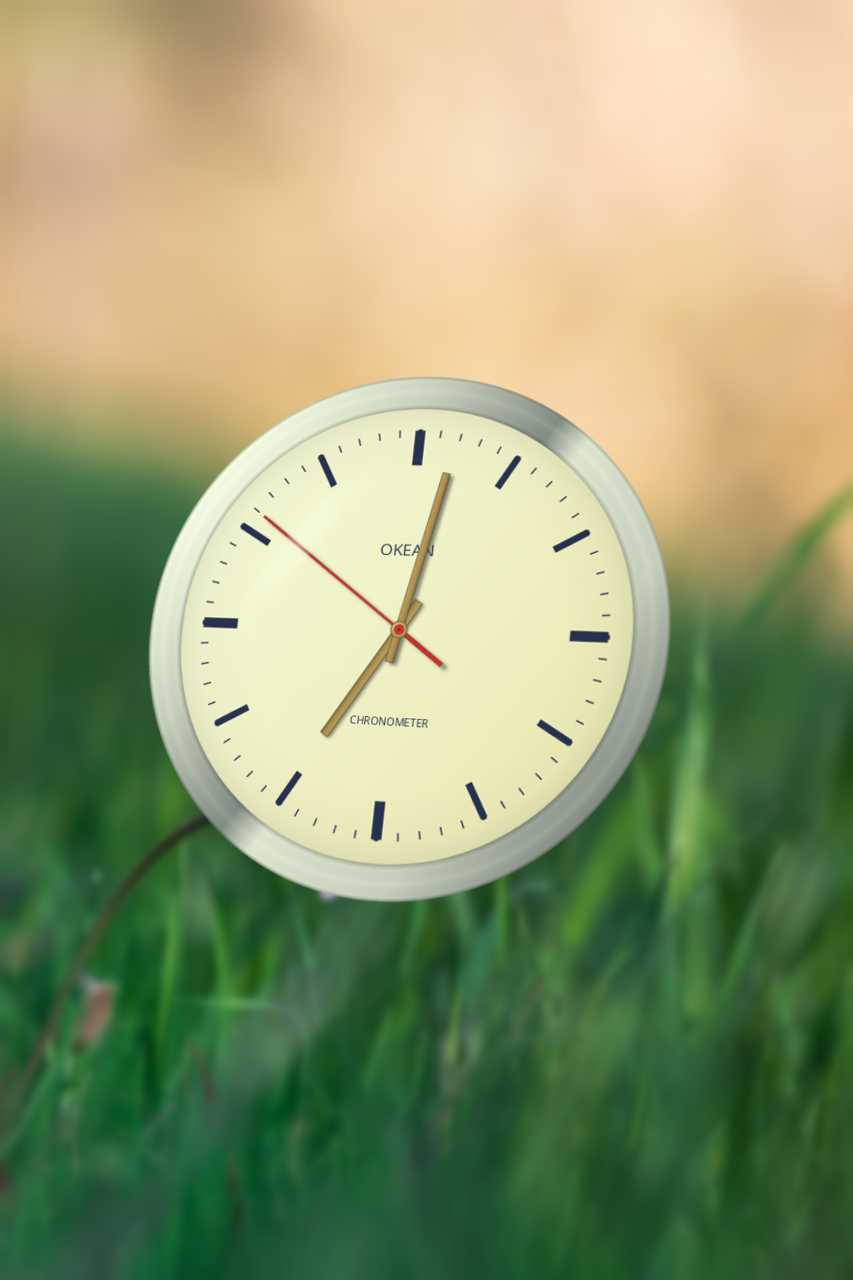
7 h 01 min 51 s
